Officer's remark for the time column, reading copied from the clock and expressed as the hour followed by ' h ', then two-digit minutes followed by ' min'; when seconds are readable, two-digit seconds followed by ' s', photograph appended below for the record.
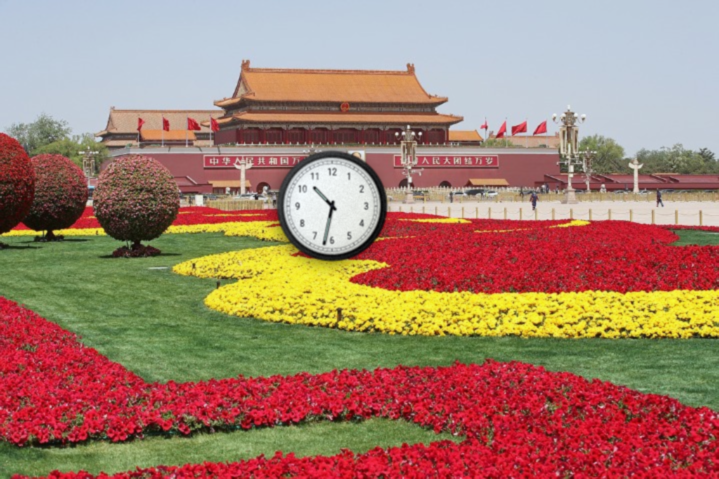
10 h 32 min
